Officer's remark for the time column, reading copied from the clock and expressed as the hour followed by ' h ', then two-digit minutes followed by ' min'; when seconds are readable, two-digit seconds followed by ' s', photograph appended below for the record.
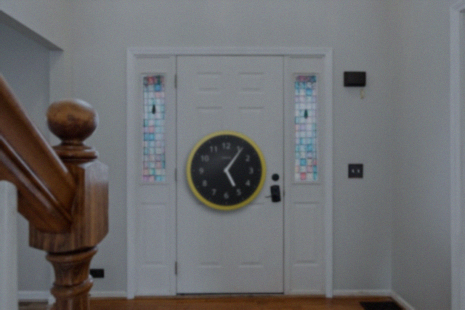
5 h 06 min
